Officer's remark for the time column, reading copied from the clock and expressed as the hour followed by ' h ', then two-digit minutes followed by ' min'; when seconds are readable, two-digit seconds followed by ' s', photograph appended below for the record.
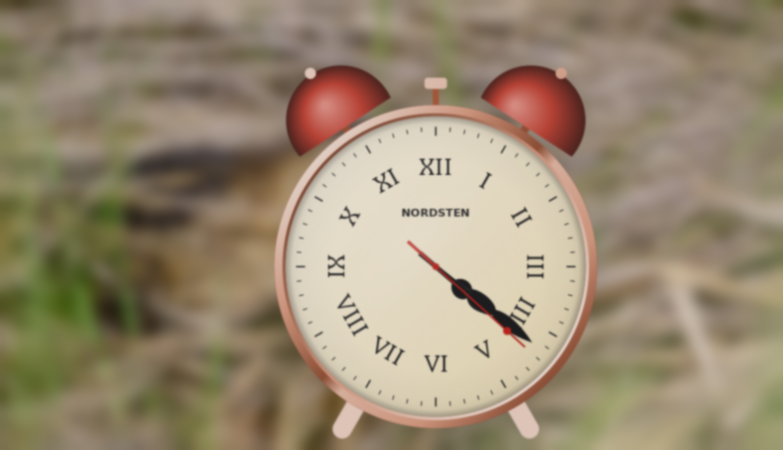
4 h 21 min 22 s
